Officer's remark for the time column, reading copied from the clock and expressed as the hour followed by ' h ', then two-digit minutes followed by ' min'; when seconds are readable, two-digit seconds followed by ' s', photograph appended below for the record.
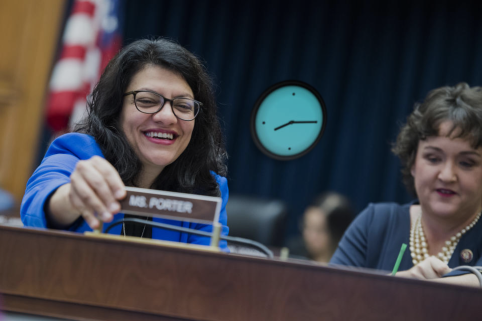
8 h 15 min
